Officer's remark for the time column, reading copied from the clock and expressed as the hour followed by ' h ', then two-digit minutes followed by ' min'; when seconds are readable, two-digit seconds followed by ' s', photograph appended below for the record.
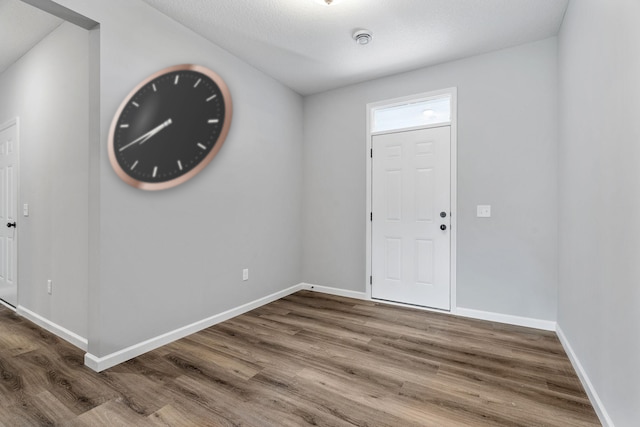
7 h 40 min
